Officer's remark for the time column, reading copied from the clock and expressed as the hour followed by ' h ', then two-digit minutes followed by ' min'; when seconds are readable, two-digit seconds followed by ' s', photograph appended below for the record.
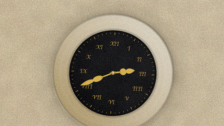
2 h 41 min
